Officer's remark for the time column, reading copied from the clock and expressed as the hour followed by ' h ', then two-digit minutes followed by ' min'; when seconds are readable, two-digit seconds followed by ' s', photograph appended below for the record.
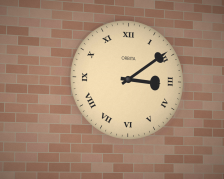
3 h 09 min
